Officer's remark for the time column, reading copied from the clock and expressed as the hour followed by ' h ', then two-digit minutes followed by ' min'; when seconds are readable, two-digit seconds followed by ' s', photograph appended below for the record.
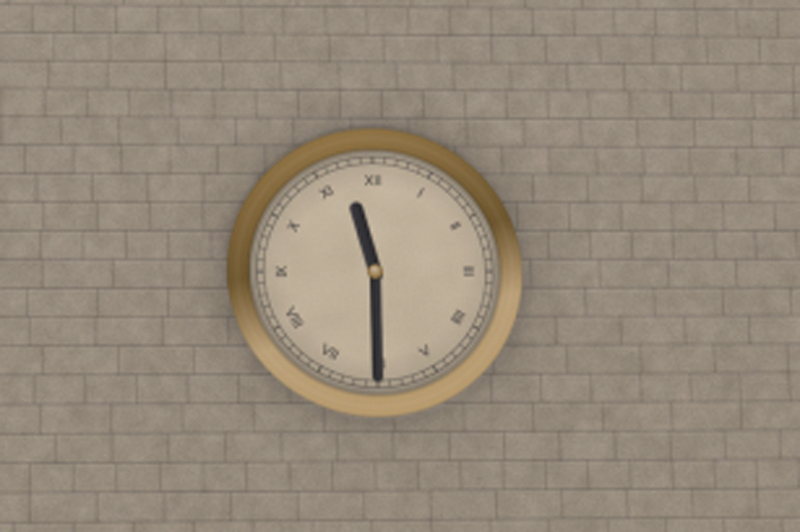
11 h 30 min
